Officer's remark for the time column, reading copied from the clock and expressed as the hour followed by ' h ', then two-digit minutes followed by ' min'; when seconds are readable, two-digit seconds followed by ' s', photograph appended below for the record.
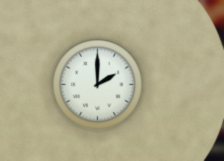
2 h 00 min
